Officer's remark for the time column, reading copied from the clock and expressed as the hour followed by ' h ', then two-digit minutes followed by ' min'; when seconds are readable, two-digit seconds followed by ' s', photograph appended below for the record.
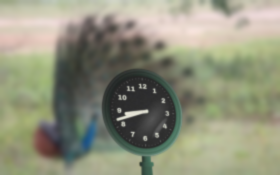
8 h 42 min
